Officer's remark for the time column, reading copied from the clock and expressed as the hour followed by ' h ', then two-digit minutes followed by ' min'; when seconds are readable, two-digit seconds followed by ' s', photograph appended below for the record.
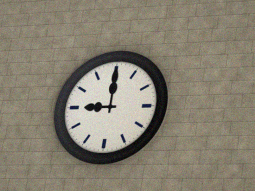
9 h 00 min
